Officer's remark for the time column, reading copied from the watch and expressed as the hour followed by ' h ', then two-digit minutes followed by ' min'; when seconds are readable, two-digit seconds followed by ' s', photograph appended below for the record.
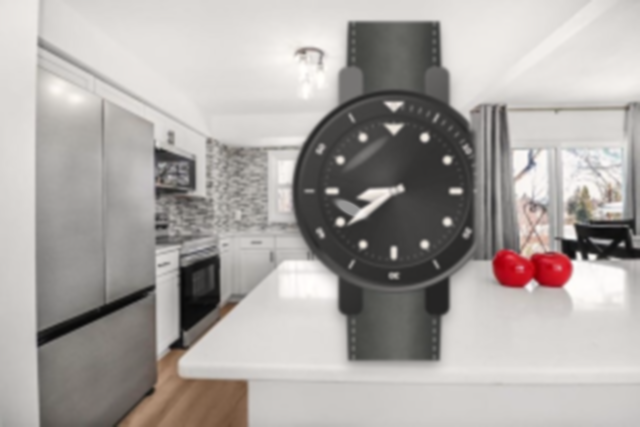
8 h 39 min
